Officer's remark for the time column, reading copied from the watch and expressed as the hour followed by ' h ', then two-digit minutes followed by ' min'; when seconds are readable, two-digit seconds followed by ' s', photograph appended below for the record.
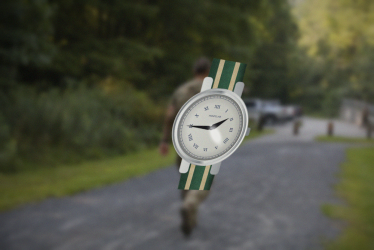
1 h 45 min
